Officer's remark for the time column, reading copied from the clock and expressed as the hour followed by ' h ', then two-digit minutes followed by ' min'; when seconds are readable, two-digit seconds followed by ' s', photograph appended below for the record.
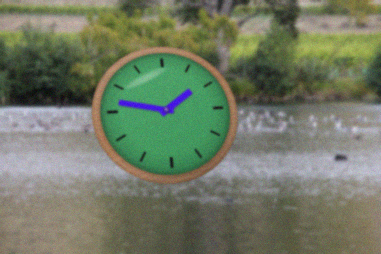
1 h 47 min
